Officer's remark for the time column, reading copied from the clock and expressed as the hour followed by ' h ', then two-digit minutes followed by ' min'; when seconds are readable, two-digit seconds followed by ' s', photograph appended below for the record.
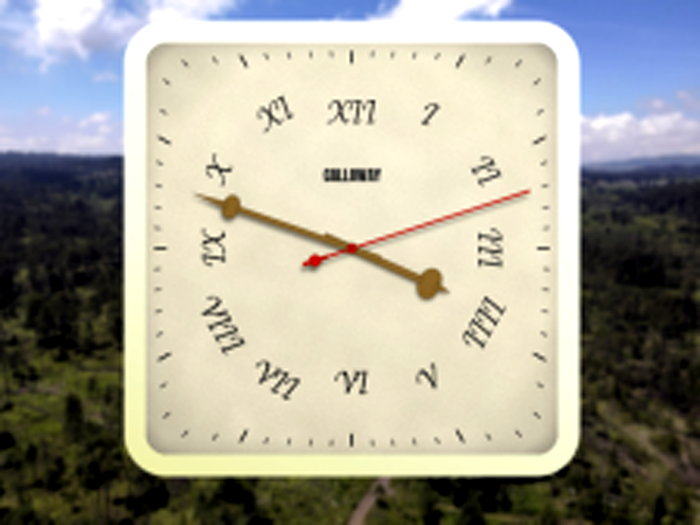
3 h 48 min 12 s
